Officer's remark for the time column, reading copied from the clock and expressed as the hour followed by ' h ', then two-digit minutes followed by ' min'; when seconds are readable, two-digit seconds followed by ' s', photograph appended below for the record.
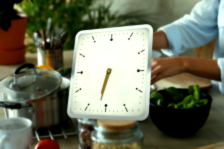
6 h 32 min
